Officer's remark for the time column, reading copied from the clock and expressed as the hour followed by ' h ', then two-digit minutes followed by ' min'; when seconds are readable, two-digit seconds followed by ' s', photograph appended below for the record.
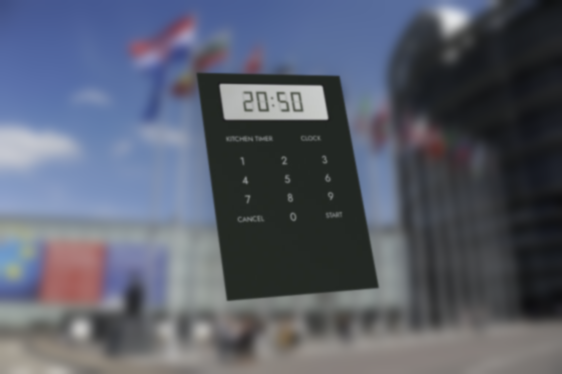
20 h 50 min
